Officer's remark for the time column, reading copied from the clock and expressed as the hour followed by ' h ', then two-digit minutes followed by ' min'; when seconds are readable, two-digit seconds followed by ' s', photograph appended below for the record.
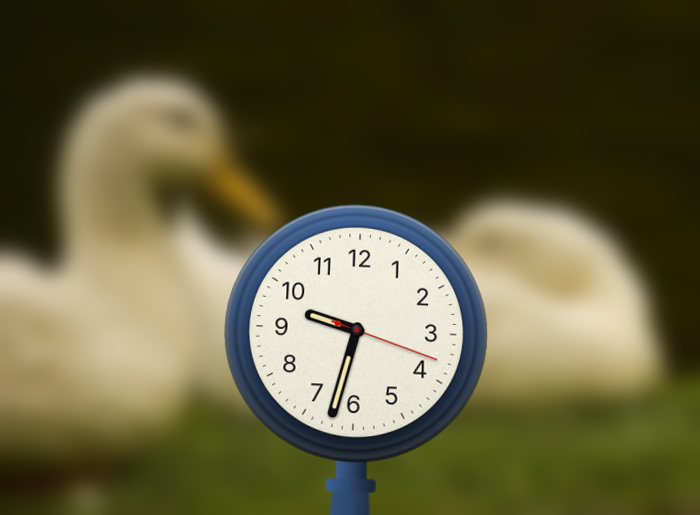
9 h 32 min 18 s
